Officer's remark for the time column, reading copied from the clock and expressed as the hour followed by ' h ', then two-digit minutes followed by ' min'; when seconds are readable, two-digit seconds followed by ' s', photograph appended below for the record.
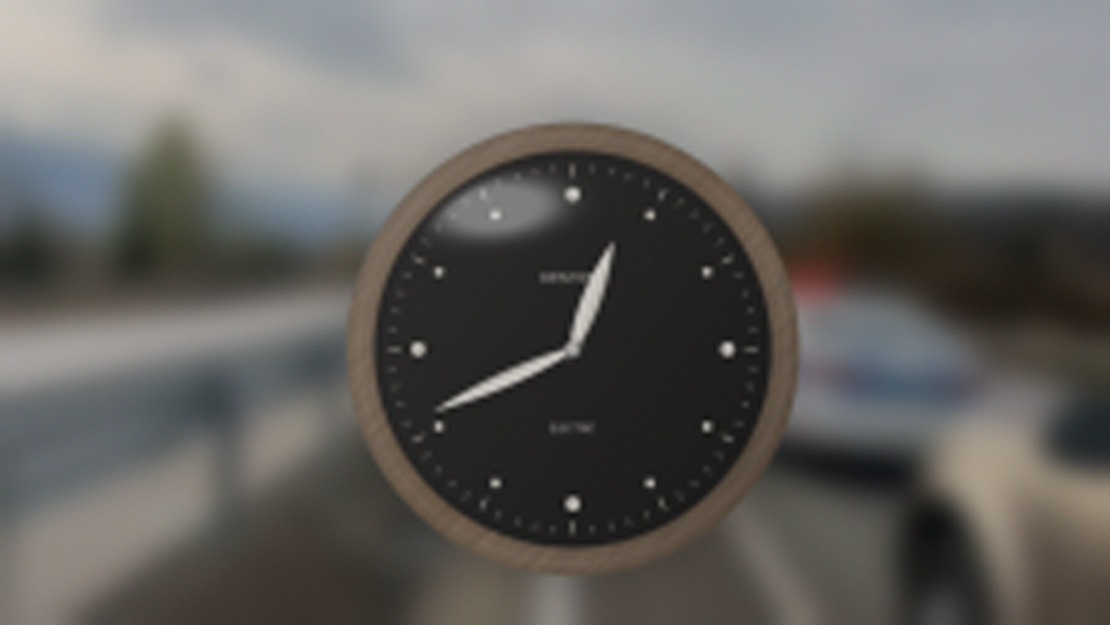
12 h 41 min
